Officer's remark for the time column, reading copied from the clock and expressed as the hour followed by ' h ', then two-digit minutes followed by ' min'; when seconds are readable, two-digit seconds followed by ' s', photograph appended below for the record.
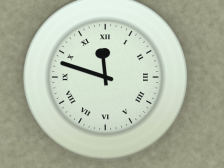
11 h 48 min
